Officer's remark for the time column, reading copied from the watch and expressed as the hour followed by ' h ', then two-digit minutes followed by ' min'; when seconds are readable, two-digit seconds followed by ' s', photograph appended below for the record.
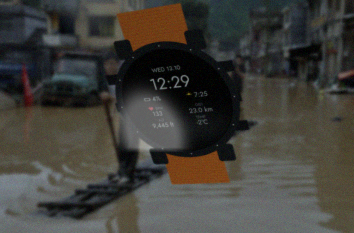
12 h 29 min
